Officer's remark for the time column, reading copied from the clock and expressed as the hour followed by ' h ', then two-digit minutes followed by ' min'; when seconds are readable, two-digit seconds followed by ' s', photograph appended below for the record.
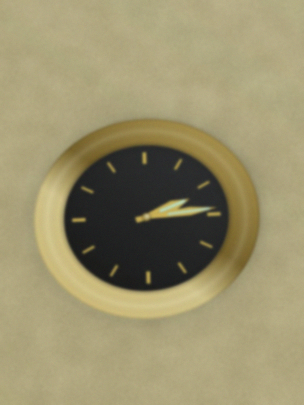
2 h 14 min
